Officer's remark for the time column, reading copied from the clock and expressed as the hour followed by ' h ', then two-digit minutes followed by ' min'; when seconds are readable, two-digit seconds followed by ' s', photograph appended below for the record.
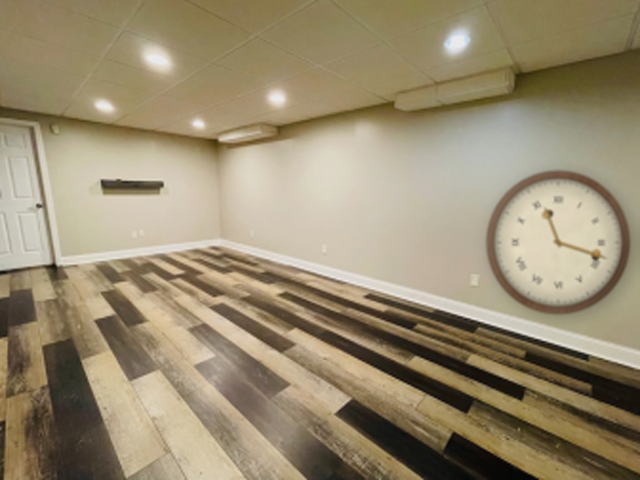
11 h 18 min
